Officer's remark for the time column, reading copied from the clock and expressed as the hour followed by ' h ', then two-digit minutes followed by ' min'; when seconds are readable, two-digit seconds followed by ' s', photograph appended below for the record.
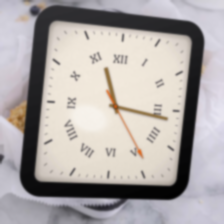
11 h 16 min 24 s
